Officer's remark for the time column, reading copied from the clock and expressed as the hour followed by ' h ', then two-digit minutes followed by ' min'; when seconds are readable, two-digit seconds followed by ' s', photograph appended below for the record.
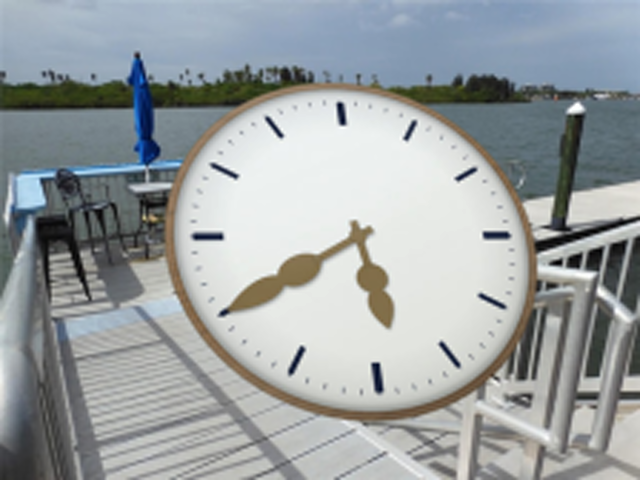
5 h 40 min
